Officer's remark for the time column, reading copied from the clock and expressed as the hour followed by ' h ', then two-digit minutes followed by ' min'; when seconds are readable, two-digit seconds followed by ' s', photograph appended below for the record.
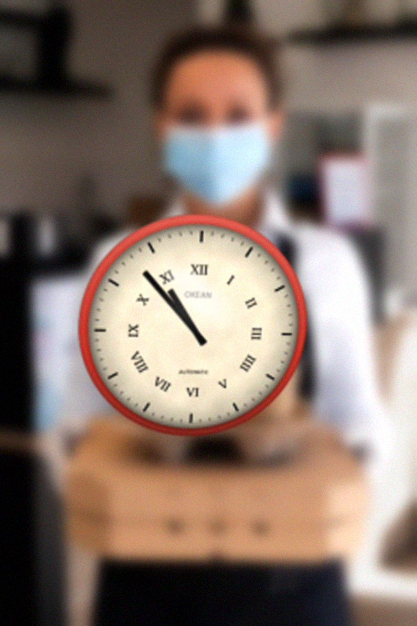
10 h 53 min
